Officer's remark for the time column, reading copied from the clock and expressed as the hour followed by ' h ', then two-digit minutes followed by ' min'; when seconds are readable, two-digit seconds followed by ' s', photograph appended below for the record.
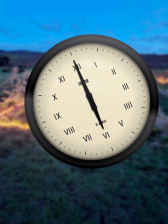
6 h 00 min
